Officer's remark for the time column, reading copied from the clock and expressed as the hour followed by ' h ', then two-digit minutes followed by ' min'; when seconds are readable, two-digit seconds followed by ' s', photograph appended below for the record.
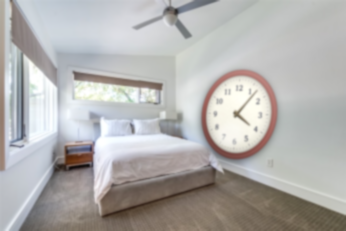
4 h 07 min
